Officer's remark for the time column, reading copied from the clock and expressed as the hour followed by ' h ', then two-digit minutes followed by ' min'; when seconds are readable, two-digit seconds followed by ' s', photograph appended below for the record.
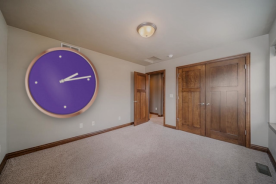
2 h 14 min
